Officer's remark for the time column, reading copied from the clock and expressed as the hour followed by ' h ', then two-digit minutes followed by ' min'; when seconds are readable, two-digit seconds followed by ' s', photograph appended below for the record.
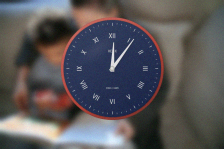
12 h 06 min
